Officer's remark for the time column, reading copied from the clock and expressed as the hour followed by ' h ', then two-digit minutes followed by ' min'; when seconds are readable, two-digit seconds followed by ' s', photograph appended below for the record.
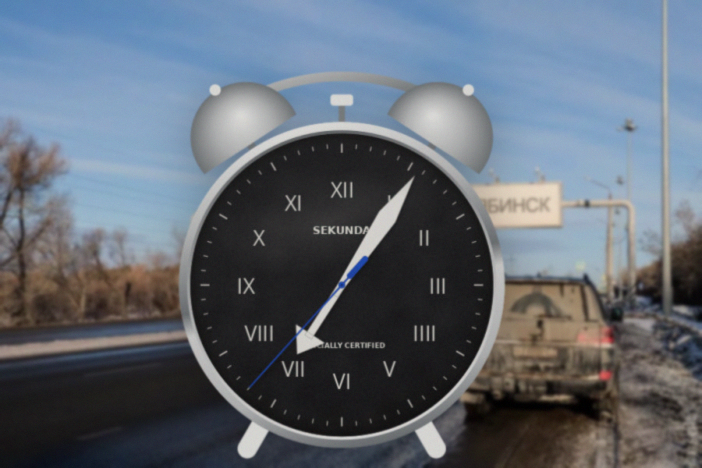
7 h 05 min 37 s
